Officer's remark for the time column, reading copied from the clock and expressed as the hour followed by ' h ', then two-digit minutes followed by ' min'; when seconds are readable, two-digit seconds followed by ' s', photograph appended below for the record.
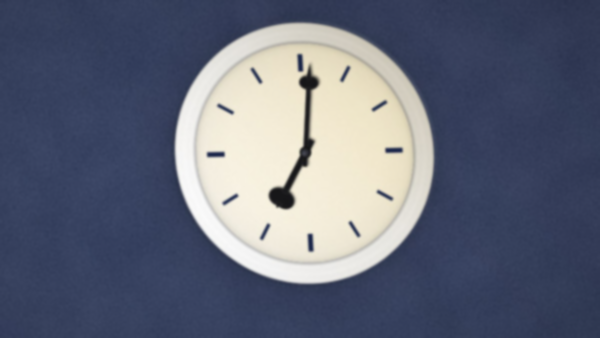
7 h 01 min
